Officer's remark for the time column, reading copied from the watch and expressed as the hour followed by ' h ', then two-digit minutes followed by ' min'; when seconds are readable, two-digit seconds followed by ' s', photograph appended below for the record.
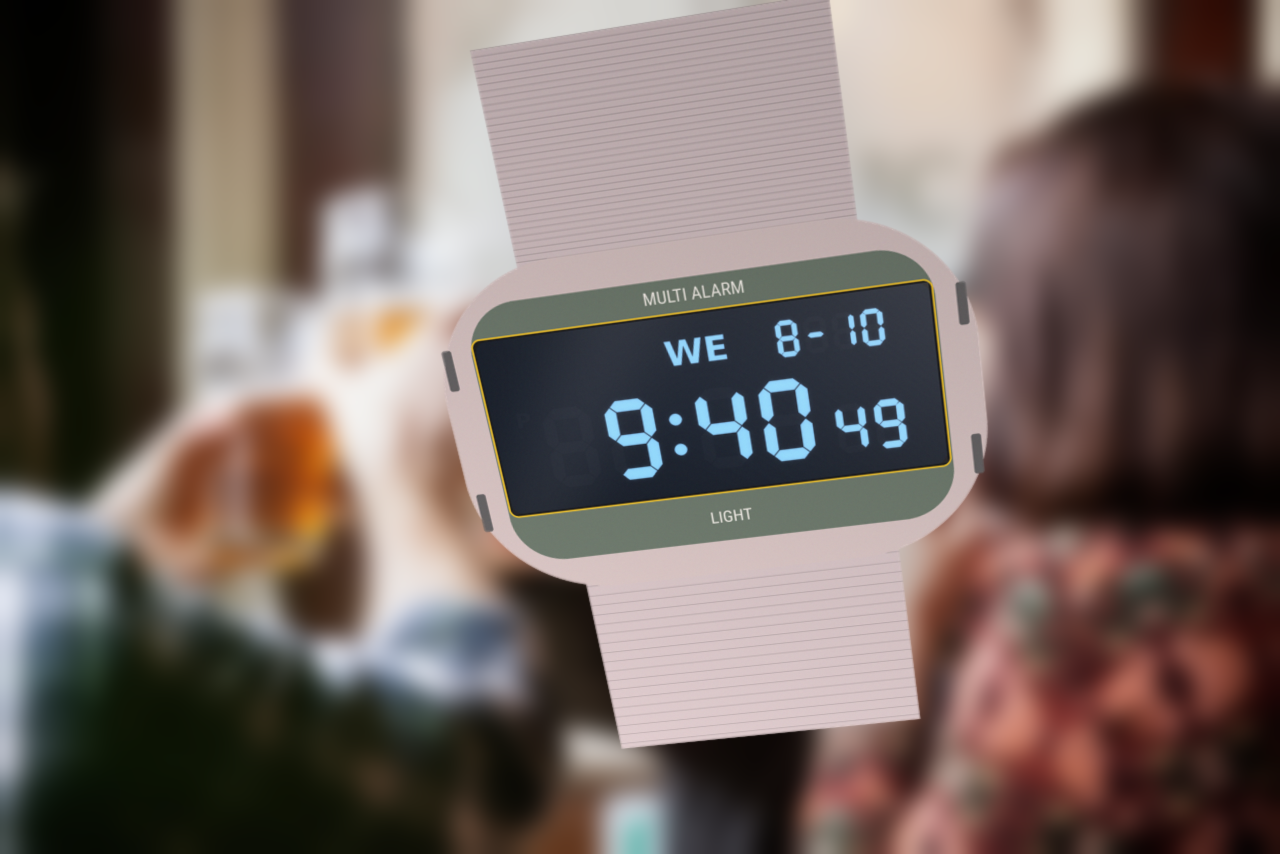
9 h 40 min 49 s
